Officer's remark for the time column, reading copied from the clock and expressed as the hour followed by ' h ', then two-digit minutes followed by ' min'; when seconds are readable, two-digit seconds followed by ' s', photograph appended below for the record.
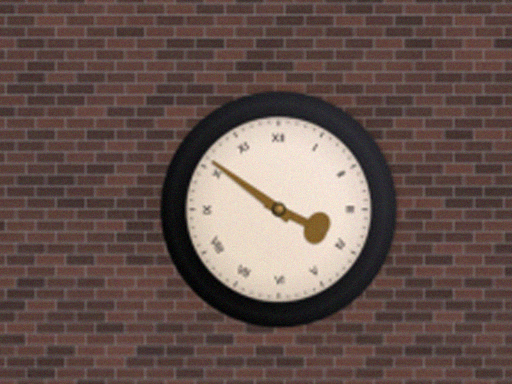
3 h 51 min
